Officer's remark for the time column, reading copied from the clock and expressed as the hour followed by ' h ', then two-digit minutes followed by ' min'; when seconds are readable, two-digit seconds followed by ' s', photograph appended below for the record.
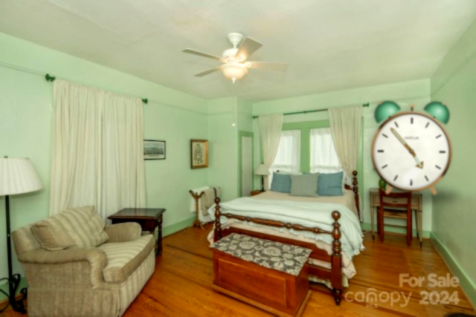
4 h 53 min
